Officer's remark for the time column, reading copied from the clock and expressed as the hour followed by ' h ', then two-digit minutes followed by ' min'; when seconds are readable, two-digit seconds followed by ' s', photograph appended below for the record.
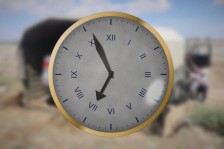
6 h 56 min
